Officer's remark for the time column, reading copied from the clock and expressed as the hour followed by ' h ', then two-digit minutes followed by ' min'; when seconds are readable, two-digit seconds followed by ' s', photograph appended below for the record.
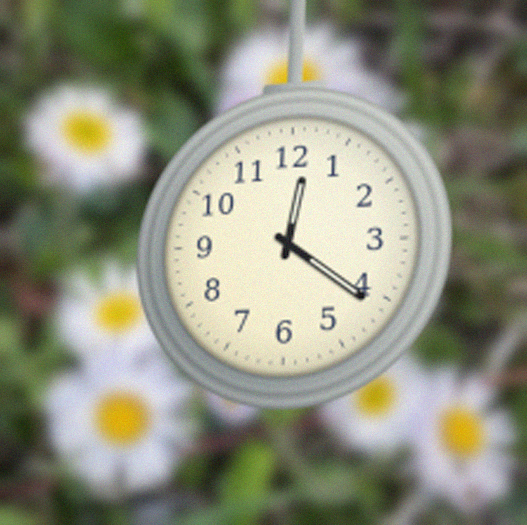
12 h 21 min
